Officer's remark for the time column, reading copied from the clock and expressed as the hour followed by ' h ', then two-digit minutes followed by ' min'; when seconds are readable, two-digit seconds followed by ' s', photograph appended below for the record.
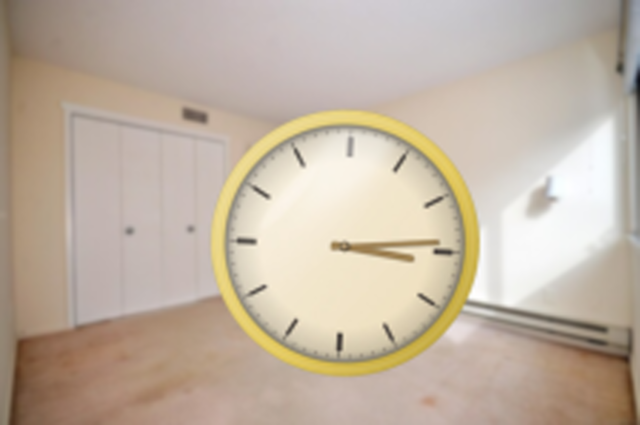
3 h 14 min
